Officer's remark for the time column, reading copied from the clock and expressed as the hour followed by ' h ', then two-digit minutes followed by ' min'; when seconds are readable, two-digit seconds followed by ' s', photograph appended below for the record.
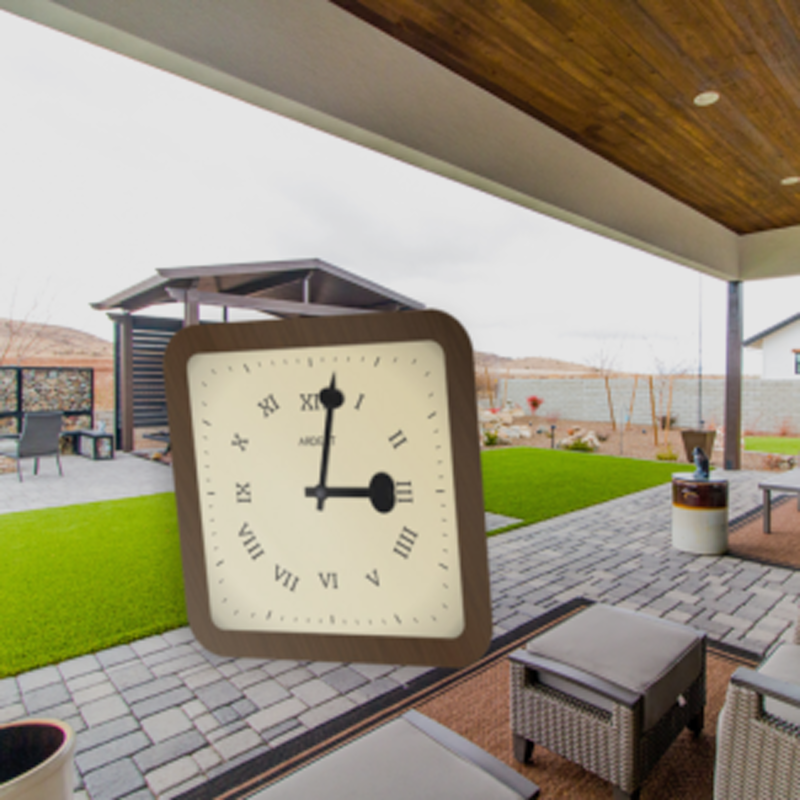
3 h 02 min
